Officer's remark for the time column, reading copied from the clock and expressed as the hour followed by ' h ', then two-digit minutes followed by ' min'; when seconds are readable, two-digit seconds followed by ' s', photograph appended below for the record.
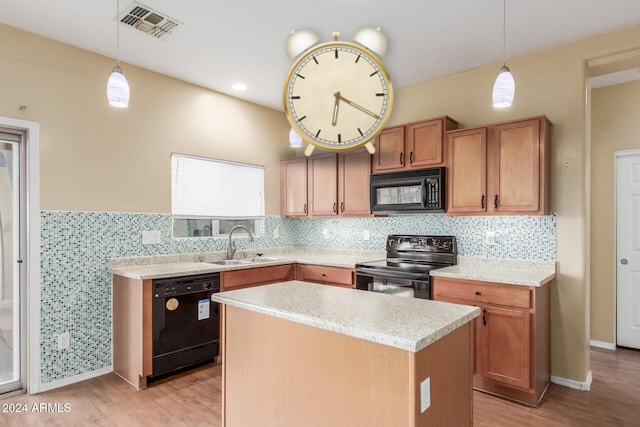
6 h 20 min
